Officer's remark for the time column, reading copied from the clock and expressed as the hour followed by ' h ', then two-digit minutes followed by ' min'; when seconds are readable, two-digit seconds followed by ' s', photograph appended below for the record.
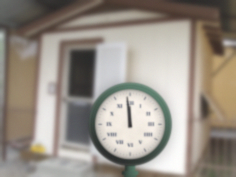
11 h 59 min
